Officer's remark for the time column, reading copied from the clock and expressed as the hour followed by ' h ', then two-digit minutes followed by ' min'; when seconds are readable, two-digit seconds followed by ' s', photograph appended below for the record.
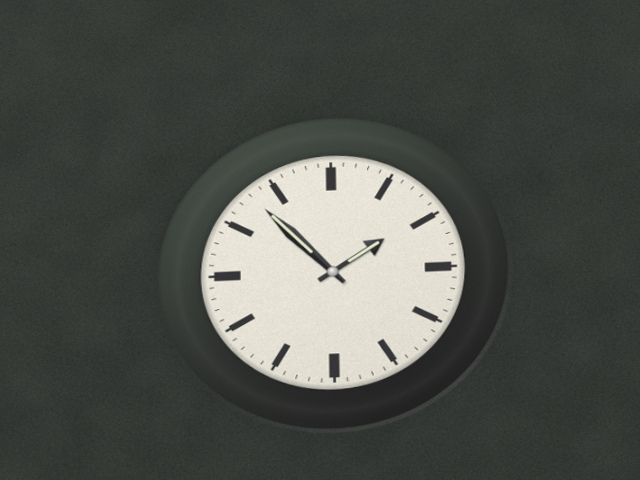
1 h 53 min
